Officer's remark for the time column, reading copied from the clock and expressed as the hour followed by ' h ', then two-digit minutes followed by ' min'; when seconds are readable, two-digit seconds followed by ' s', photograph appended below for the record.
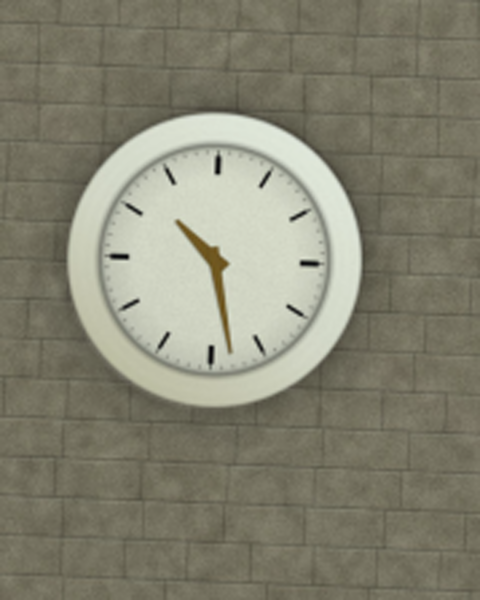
10 h 28 min
